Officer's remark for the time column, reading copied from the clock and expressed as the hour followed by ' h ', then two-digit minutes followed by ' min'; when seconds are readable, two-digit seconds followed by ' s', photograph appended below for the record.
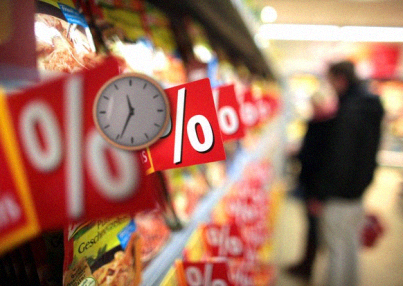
11 h 34 min
